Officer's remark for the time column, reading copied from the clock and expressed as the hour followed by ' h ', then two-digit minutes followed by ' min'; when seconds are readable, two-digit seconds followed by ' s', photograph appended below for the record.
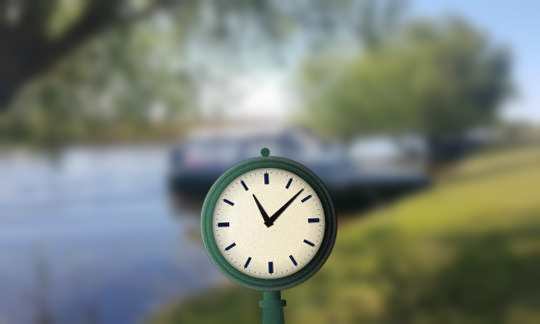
11 h 08 min
